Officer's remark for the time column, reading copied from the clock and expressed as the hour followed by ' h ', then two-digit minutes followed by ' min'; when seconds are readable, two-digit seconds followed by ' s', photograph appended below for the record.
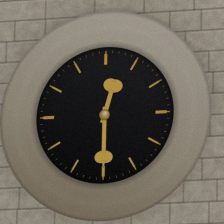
12 h 30 min
